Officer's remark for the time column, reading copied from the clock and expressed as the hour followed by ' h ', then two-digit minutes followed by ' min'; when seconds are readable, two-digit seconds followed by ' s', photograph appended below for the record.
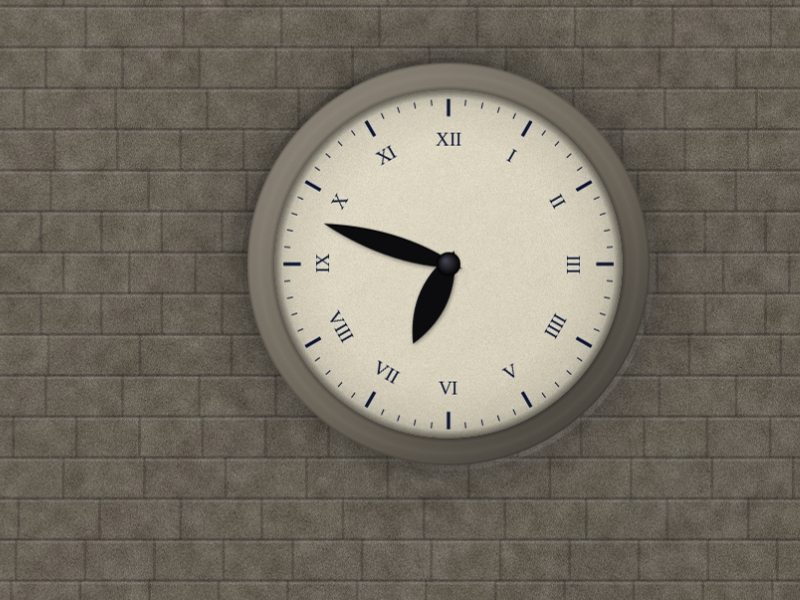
6 h 48 min
